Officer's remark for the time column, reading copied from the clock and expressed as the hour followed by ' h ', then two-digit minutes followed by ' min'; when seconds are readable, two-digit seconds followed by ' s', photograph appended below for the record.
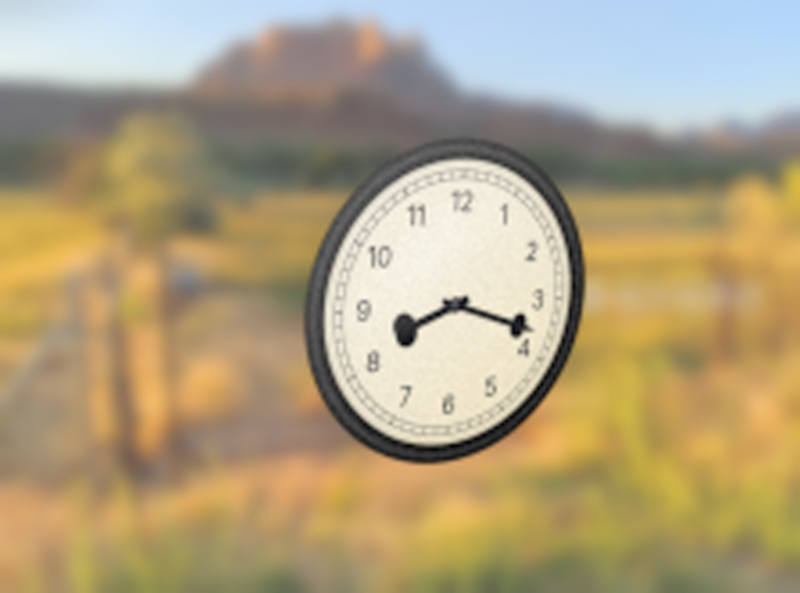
8 h 18 min
